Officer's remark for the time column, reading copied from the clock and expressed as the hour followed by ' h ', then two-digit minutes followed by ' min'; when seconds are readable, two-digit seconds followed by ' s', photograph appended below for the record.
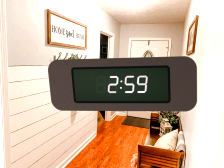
2 h 59 min
